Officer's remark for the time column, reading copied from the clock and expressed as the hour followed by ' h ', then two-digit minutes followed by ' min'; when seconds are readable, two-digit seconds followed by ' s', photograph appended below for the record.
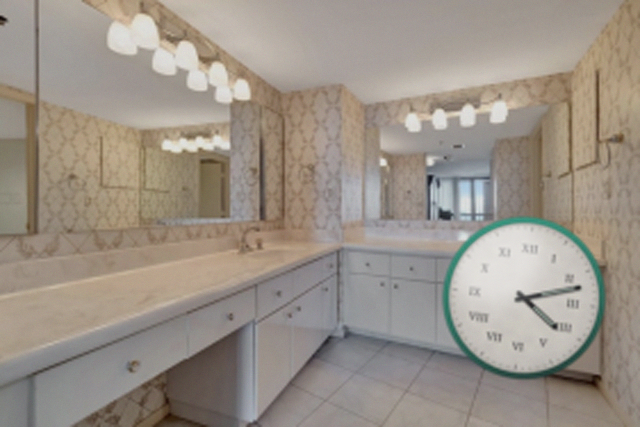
4 h 12 min
